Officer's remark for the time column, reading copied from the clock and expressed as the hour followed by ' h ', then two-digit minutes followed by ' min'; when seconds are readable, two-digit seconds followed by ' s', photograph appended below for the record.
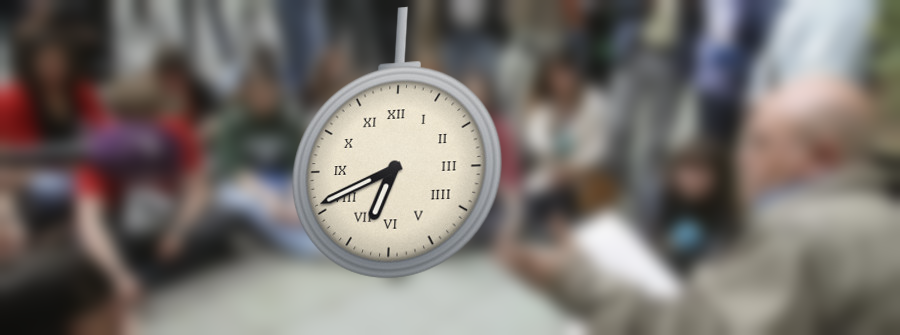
6 h 41 min
